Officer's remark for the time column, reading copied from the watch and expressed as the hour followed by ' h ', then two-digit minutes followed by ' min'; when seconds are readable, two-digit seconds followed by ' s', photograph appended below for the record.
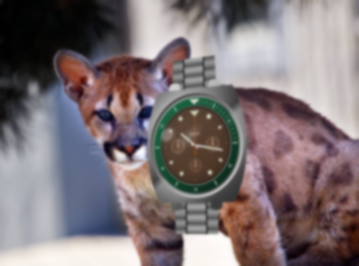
10 h 17 min
